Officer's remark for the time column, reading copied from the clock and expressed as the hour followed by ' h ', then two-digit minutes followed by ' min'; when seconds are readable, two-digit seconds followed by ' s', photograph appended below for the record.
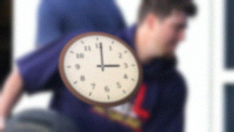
3 h 01 min
